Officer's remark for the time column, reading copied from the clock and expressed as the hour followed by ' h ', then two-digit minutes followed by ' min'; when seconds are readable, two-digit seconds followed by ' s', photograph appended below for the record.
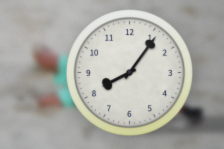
8 h 06 min
